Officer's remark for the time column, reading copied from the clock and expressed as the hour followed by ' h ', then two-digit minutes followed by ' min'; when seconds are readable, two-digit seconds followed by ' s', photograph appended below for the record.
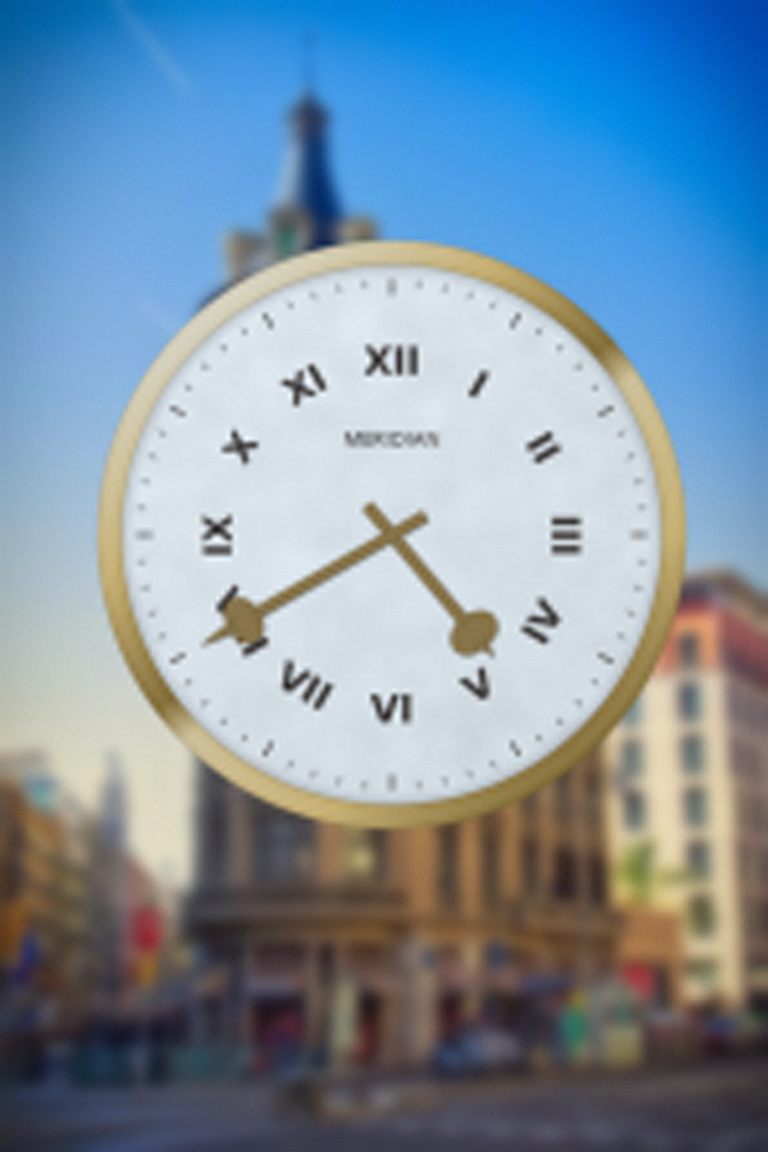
4 h 40 min
